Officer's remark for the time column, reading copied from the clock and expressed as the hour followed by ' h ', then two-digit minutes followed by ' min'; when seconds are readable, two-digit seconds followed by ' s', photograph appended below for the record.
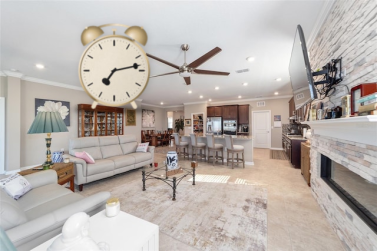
7 h 13 min
